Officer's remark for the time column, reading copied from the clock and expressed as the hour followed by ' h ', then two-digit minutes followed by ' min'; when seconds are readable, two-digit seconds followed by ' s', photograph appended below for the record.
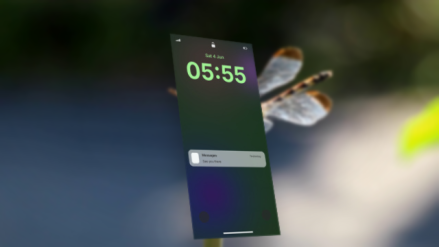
5 h 55 min
